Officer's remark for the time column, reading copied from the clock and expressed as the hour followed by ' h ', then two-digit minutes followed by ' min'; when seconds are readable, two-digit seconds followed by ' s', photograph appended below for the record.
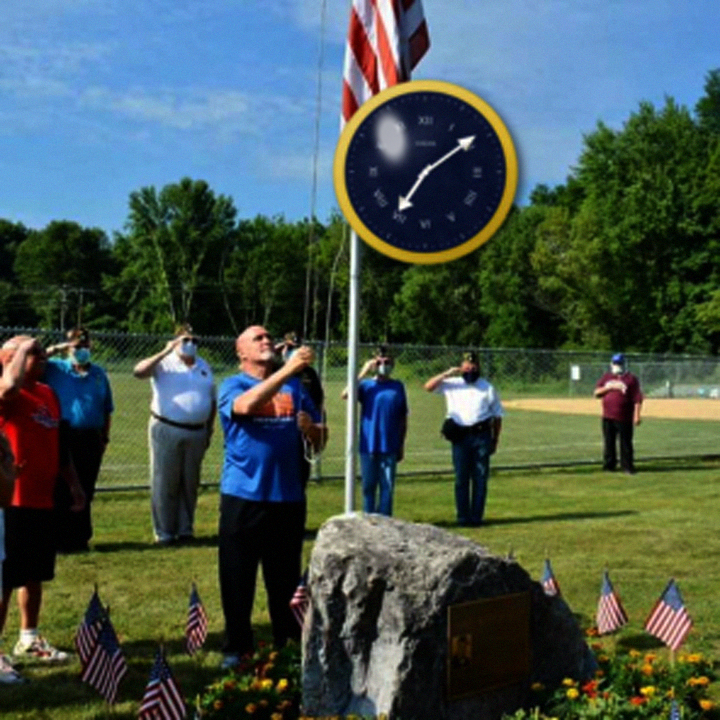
7 h 09 min
